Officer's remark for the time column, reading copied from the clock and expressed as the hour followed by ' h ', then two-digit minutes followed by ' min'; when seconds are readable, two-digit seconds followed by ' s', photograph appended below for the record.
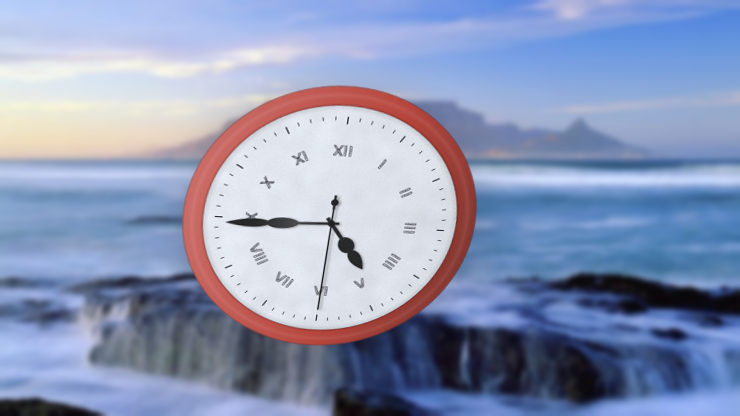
4 h 44 min 30 s
